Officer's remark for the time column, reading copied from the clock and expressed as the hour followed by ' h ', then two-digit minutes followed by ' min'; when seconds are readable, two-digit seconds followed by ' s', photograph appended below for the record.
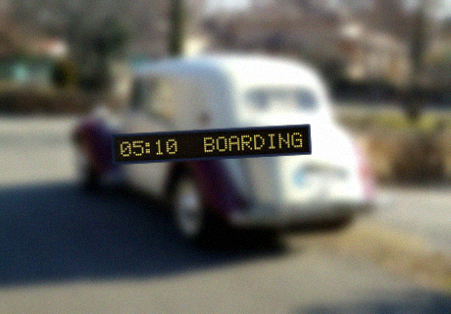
5 h 10 min
